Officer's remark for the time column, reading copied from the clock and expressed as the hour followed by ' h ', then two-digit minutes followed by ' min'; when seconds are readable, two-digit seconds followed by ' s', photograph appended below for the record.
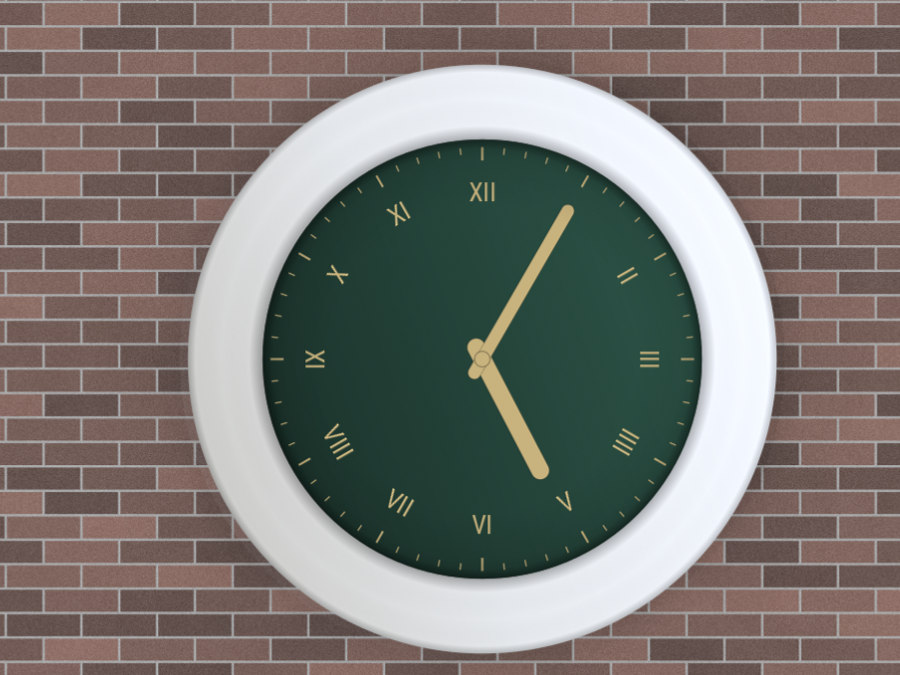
5 h 05 min
